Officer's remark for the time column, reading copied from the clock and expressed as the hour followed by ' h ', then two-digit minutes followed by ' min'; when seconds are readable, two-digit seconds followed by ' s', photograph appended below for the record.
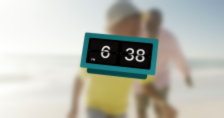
6 h 38 min
